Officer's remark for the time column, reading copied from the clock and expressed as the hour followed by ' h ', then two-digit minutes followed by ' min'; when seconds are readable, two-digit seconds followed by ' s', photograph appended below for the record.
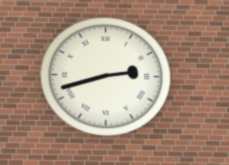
2 h 42 min
